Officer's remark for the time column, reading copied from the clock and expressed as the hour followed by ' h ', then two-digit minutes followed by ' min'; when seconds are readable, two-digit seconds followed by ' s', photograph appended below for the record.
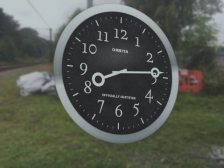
8 h 14 min
